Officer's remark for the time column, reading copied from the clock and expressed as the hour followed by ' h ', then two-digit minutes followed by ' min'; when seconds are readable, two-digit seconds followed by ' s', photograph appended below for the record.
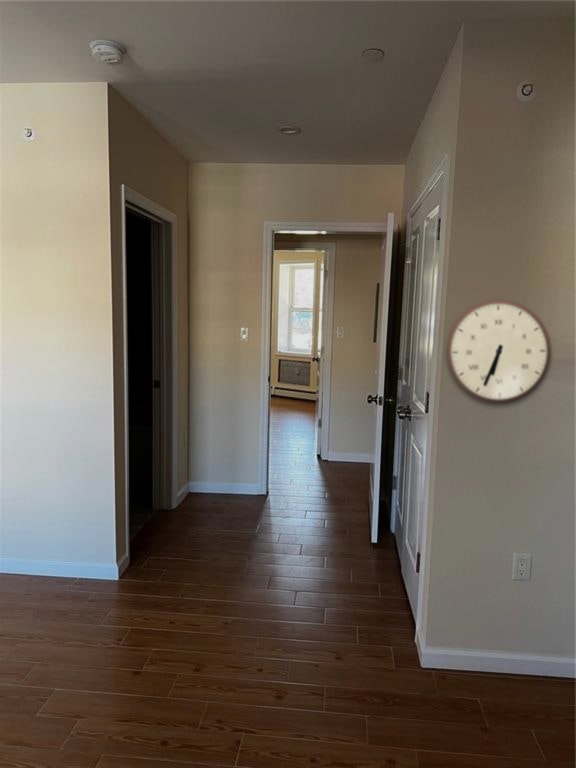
6 h 34 min
